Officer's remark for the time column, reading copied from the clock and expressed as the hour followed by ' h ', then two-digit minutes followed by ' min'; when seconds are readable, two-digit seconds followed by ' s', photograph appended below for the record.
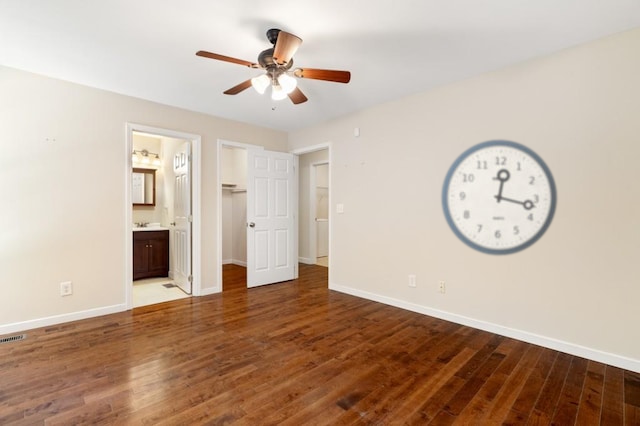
12 h 17 min
